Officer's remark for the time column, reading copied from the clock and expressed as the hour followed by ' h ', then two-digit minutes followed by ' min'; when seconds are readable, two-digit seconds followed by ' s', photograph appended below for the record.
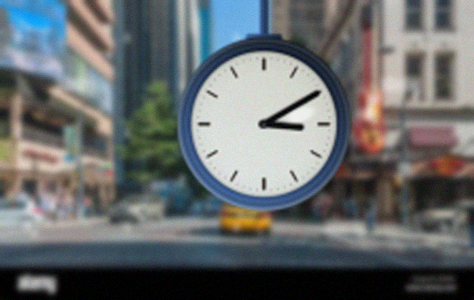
3 h 10 min
